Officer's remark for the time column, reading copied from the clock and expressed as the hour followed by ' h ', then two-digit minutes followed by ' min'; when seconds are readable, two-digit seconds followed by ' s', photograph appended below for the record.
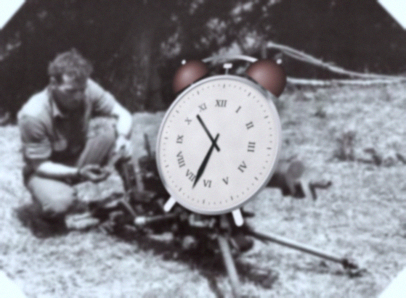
10 h 33 min
